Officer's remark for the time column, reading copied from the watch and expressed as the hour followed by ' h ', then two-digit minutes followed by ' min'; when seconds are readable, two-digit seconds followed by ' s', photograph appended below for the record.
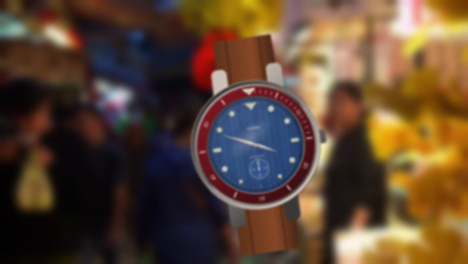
3 h 49 min
